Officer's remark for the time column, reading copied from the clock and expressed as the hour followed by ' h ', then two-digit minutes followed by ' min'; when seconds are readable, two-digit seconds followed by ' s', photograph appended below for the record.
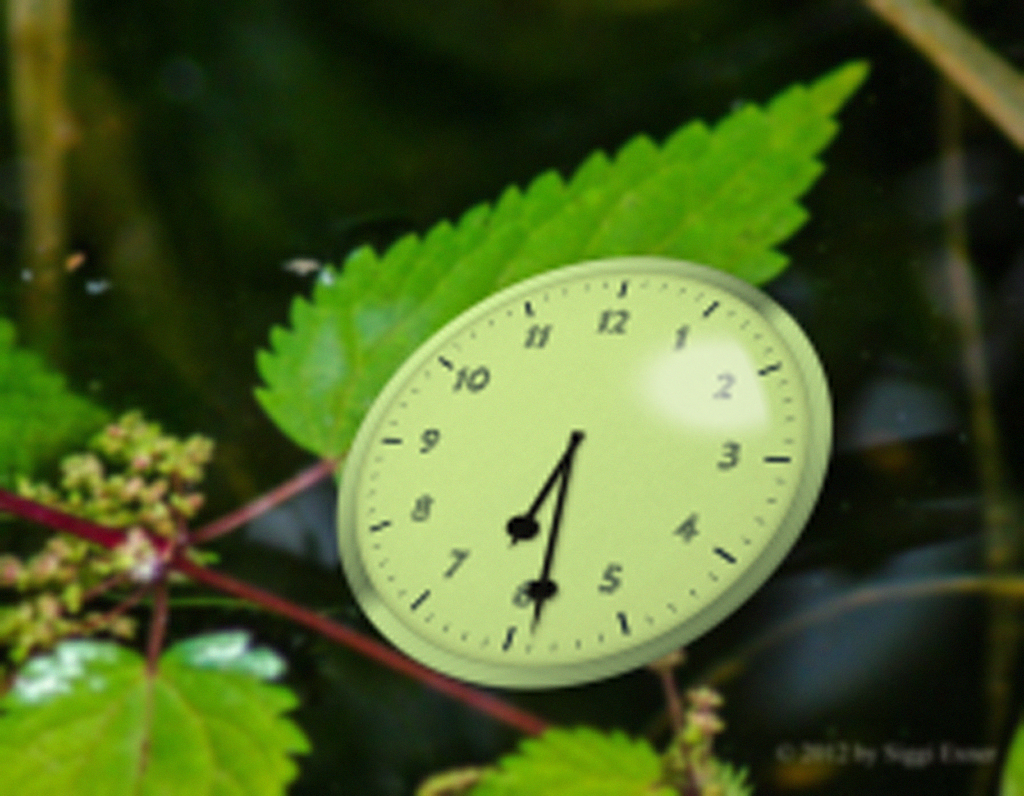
6 h 29 min
